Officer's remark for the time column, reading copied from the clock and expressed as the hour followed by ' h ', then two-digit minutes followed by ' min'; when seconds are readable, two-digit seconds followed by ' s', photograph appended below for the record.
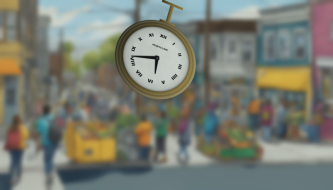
5 h 42 min
